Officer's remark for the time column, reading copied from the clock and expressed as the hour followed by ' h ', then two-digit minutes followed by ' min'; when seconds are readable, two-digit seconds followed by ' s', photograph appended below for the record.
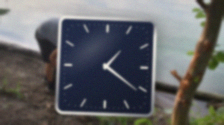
1 h 21 min
